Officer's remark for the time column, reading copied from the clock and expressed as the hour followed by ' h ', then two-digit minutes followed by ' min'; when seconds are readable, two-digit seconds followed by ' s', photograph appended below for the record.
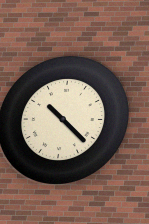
10 h 22 min
